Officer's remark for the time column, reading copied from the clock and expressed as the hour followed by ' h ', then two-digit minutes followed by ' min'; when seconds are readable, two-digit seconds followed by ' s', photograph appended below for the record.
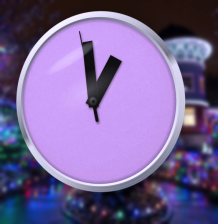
12 h 58 min 58 s
